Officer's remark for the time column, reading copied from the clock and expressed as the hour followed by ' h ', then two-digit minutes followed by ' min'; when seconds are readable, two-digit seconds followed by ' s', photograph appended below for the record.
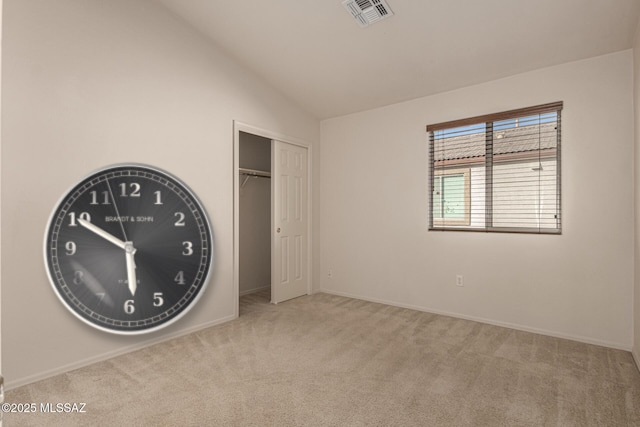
5 h 49 min 57 s
